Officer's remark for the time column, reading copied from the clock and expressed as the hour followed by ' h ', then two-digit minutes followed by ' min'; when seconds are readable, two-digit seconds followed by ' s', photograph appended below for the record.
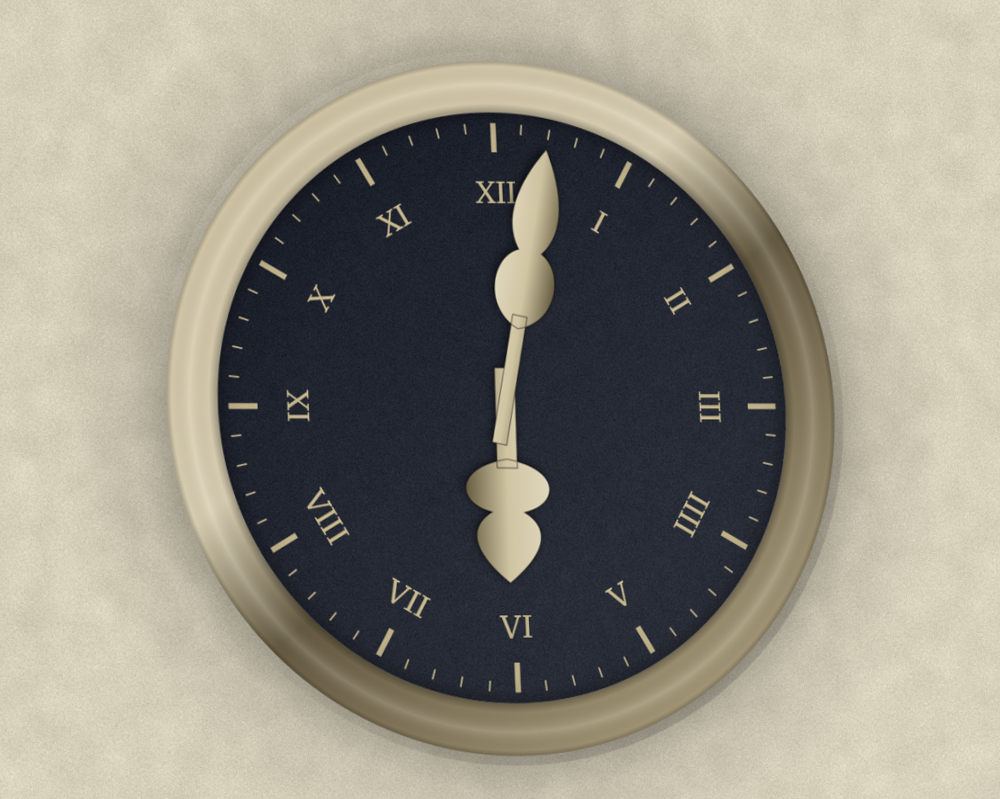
6 h 02 min
